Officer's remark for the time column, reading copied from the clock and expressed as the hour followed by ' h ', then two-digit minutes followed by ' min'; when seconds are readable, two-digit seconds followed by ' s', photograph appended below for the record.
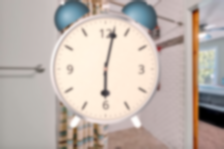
6 h 02 min
